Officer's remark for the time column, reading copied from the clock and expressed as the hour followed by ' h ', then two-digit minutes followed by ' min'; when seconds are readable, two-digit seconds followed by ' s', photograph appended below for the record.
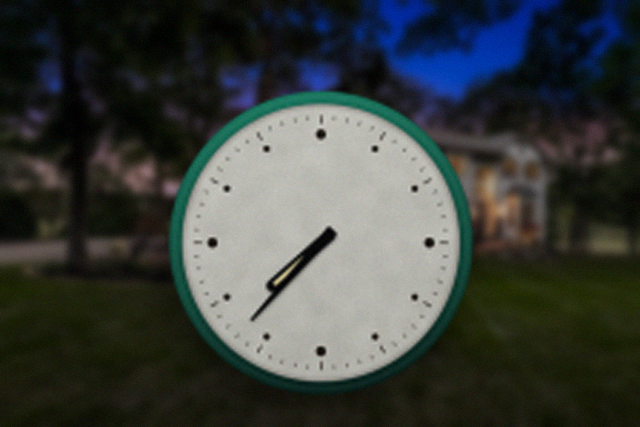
7 h 37 min
